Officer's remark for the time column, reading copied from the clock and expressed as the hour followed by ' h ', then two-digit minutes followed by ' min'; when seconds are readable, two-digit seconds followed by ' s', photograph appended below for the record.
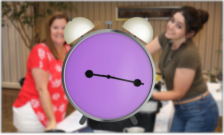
9 h 17 min
